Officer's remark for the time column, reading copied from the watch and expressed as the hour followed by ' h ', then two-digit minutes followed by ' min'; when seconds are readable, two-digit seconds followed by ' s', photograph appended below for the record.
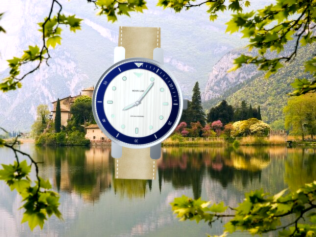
8 h 06 min
